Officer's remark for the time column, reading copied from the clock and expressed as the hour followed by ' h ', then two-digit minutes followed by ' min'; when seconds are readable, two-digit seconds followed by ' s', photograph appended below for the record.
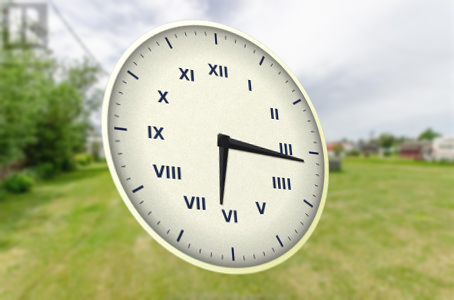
6 h 16 min
